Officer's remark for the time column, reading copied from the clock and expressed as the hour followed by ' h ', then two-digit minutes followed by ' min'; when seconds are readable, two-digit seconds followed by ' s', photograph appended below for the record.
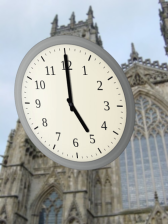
5 h 00 min
